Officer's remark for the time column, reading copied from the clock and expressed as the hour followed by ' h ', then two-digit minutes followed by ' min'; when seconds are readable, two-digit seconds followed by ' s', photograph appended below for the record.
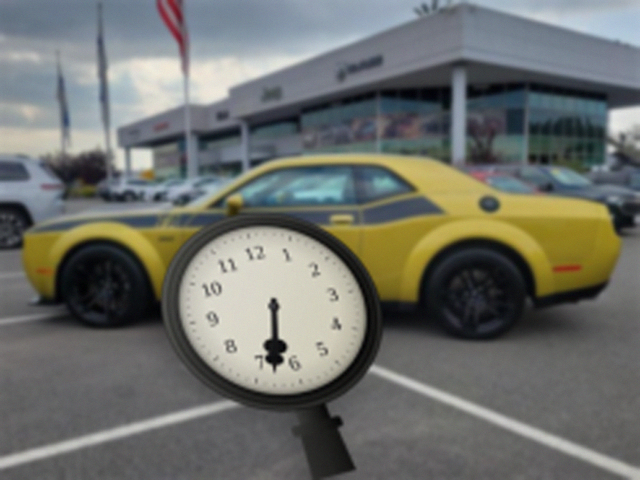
6 h 33 min
